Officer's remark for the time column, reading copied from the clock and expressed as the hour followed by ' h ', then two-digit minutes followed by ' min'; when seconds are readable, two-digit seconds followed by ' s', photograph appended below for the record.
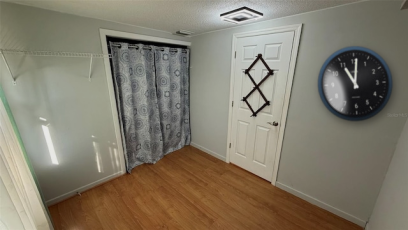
11 h 01 min
